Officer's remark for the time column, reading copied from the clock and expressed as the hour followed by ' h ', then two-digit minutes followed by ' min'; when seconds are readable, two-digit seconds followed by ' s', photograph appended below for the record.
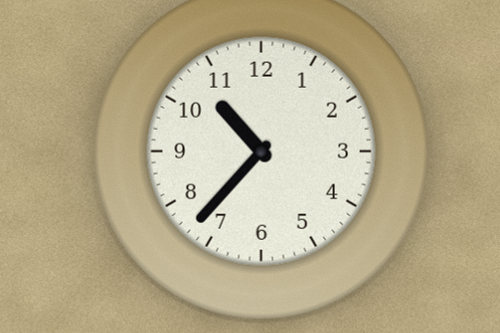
10 h 37 min
